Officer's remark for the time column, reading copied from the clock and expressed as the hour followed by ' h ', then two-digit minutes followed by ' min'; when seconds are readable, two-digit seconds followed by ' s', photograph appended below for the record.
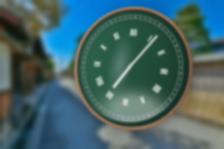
7 h 06 min
